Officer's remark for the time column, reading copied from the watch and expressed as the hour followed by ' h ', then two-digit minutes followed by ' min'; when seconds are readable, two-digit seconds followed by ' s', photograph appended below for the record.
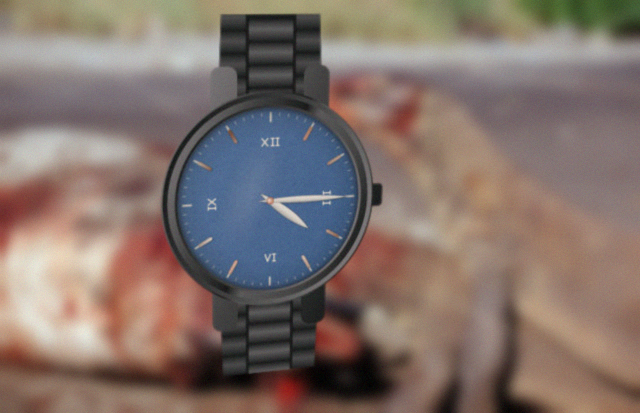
4 h 15 min
